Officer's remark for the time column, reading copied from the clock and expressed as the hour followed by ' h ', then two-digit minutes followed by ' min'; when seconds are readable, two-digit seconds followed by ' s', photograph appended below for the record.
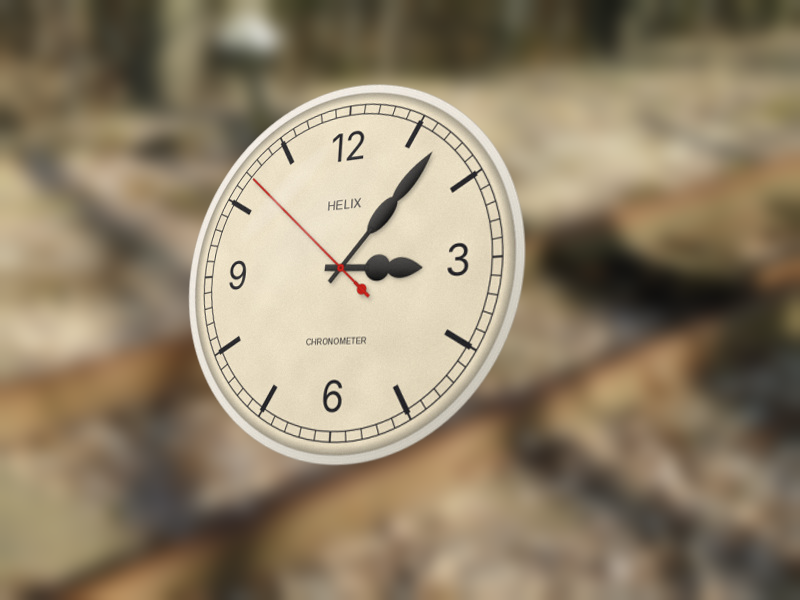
3 h 06 min 52 s
